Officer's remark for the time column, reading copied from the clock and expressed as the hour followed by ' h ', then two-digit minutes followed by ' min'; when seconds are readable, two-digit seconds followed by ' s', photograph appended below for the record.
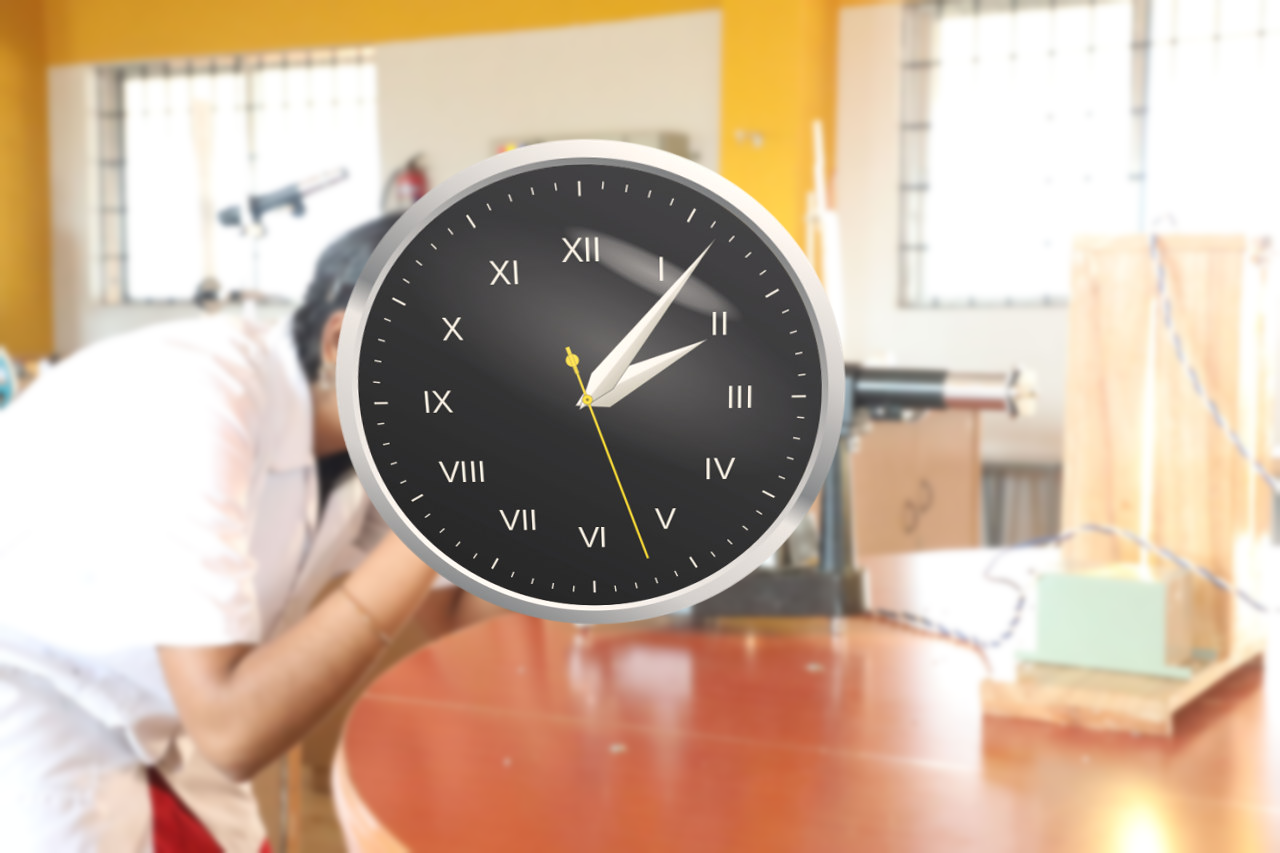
2 h 06 min 27 s
